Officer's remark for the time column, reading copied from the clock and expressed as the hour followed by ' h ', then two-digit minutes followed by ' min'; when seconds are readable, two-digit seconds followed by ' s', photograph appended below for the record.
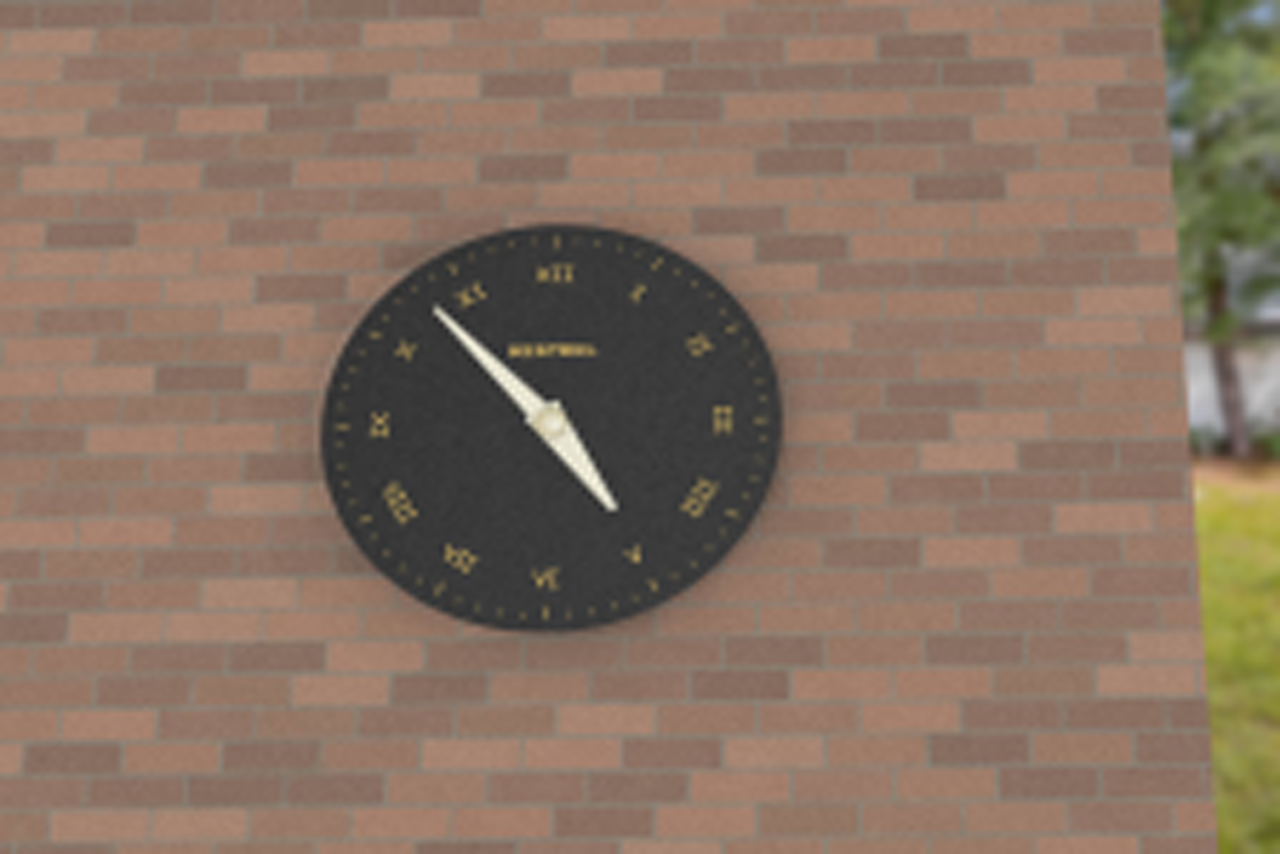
4 h 53 min
